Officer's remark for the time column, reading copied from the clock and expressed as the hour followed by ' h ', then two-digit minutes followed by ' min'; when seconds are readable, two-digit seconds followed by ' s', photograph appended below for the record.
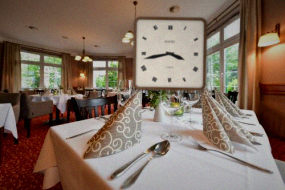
3 h 43 min
